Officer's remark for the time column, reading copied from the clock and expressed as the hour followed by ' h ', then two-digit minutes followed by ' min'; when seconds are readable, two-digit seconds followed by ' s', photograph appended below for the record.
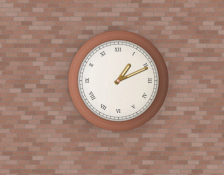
1 h 11 min
